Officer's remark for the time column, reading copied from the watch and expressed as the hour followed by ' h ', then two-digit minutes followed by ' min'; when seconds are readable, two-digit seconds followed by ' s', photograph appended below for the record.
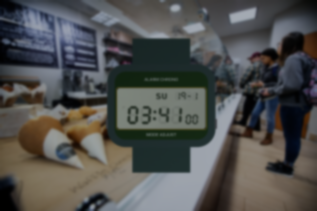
3 h 41 min
